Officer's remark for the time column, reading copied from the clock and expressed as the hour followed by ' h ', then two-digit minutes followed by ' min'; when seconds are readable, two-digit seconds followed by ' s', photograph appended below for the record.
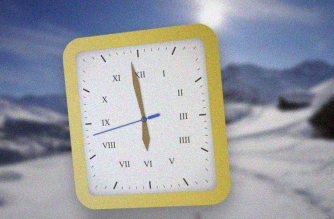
5 h 58 min 43 s
